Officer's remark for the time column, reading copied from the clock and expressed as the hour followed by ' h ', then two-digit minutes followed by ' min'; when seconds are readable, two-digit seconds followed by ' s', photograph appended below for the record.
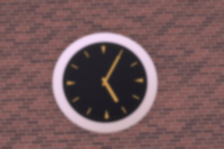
5 h 05 min
